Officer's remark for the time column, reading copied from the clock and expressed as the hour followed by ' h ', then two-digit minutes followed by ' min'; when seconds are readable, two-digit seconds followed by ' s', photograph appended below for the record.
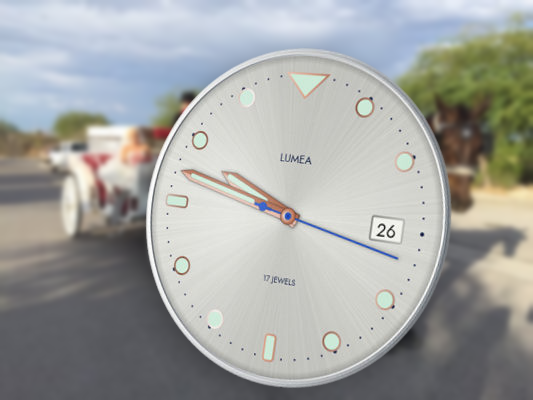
9 h 47 min 17 s
